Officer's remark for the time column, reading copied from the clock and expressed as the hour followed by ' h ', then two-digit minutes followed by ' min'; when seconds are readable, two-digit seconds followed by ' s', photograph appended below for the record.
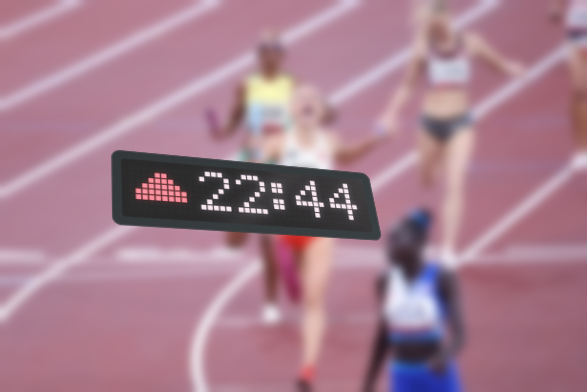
22 h 44 min
